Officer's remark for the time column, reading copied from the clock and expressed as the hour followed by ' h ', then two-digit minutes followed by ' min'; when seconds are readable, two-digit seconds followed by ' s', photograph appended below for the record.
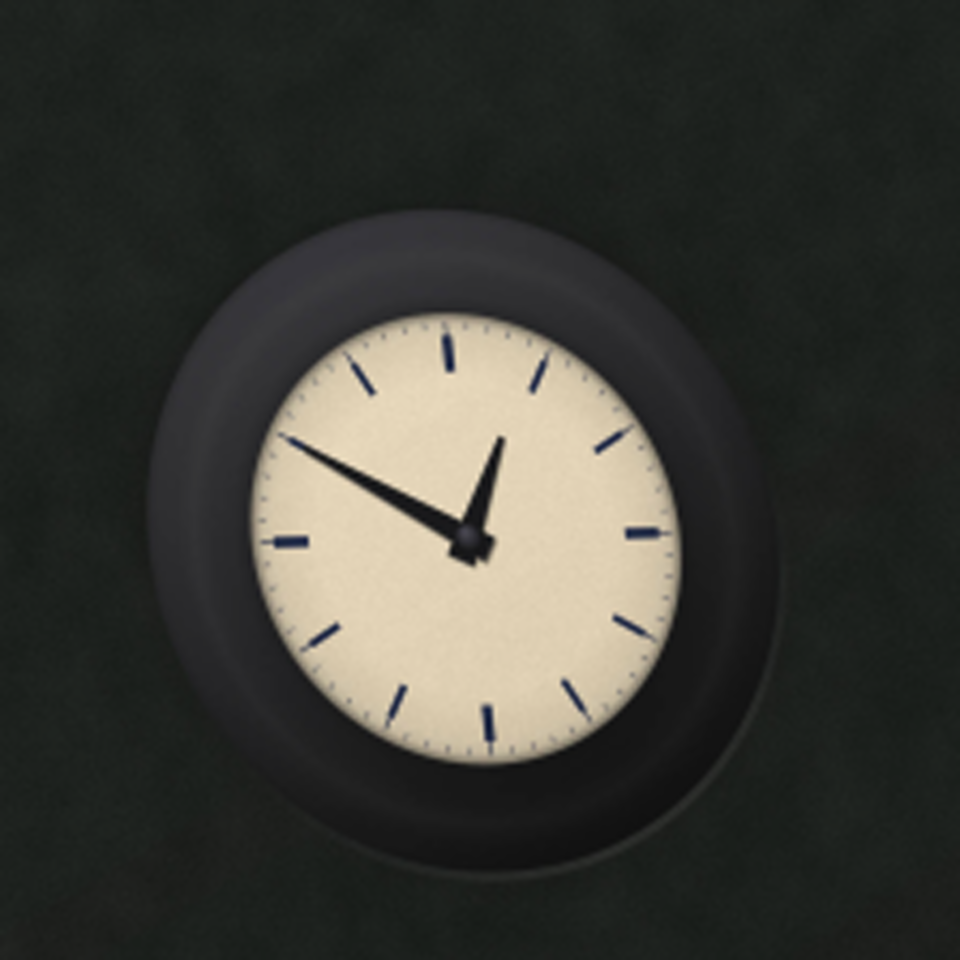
12 h 50 min
